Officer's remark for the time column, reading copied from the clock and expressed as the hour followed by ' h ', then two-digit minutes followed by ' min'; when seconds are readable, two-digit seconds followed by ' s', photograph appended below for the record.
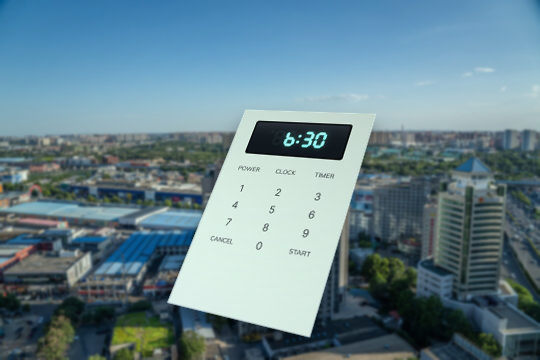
6 h 30 min
